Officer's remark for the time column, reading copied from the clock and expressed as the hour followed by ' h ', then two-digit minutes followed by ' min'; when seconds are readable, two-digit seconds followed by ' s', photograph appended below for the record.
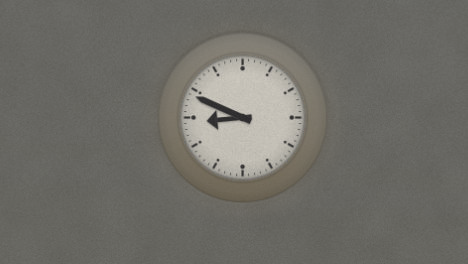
8 h 49 min
